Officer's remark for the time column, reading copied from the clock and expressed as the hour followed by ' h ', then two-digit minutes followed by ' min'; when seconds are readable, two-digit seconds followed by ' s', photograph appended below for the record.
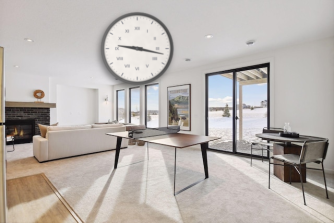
9 h 17 min
